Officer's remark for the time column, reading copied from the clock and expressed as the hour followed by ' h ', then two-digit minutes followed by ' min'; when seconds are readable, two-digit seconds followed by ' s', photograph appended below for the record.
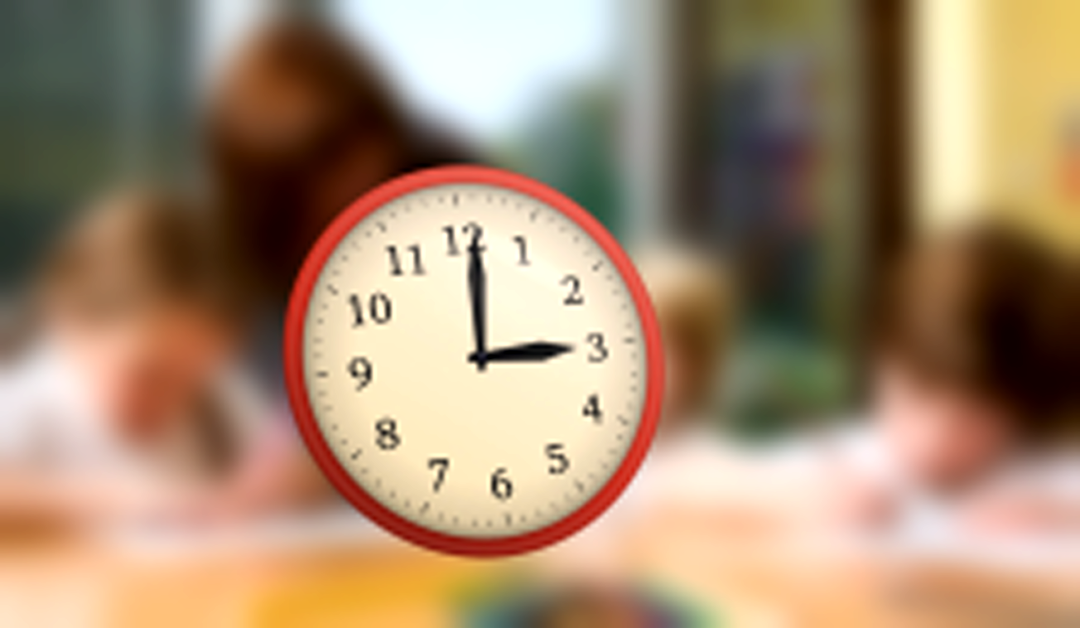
3 h 01 min
